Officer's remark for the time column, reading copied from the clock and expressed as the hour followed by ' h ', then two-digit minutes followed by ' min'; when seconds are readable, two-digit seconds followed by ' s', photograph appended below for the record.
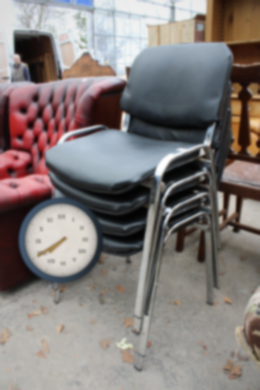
7 h 40 min
